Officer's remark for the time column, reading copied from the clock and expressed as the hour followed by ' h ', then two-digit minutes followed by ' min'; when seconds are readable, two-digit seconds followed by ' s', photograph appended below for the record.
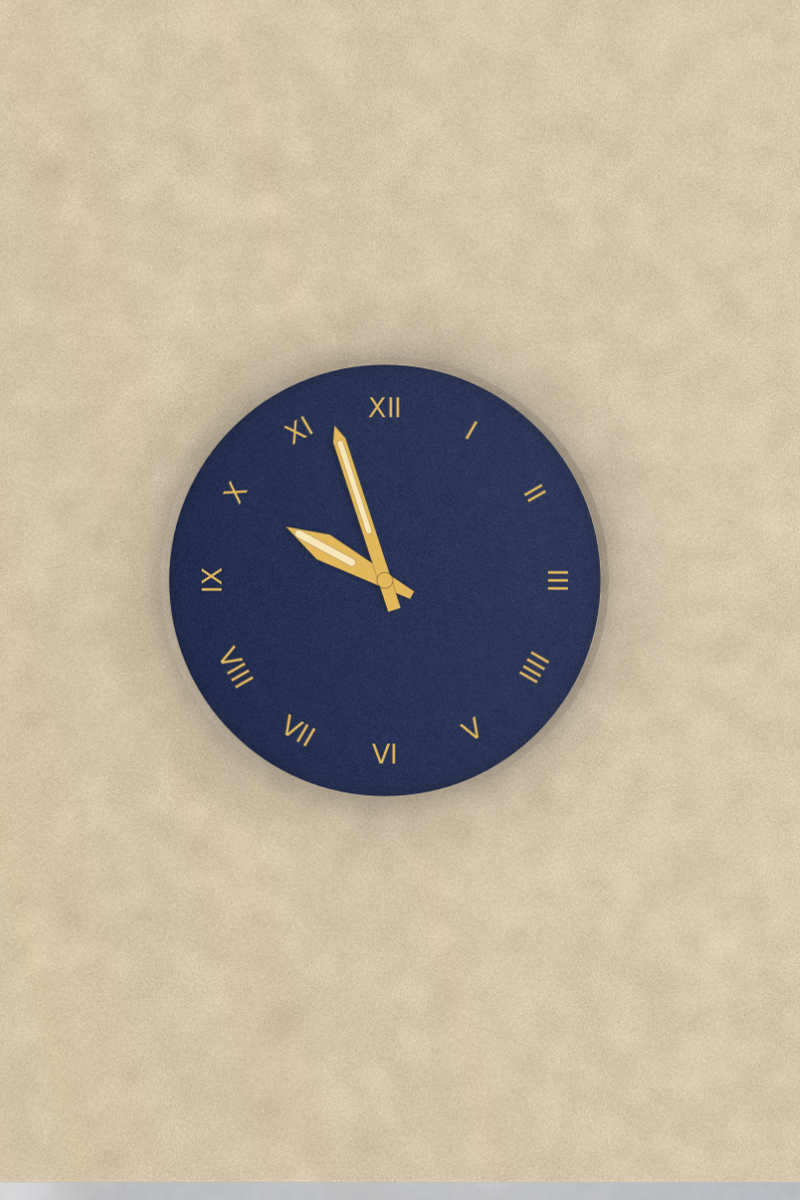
9 h 57 min
